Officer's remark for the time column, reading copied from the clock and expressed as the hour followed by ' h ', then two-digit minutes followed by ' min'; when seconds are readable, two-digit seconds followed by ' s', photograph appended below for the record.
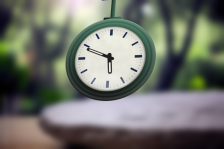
5 h 49 min
